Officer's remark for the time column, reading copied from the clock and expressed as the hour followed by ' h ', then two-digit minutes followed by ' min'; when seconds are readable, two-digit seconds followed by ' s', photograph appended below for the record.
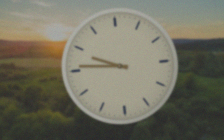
9 h 46 min
